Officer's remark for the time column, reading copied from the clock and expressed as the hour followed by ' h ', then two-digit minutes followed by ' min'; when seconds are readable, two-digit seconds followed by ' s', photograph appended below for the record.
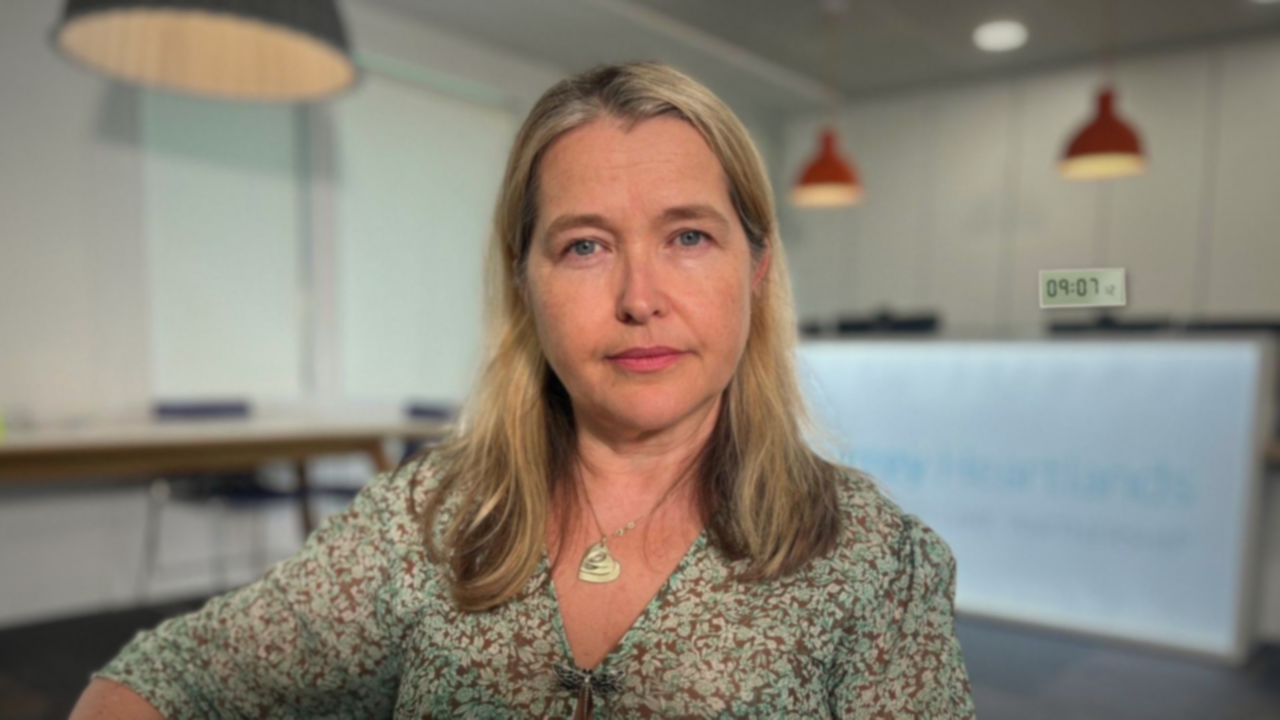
9 h 07 min
